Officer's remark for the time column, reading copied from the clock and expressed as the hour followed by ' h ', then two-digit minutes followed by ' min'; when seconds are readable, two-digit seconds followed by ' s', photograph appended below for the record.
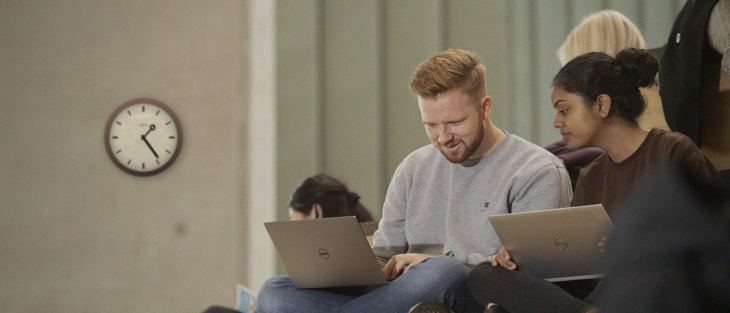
1 h 24 min
